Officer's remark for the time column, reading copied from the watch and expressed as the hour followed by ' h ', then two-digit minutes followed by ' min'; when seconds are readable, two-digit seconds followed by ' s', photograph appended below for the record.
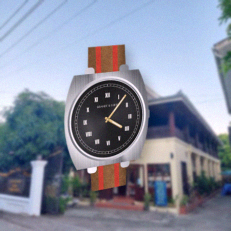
4 h 07 min
